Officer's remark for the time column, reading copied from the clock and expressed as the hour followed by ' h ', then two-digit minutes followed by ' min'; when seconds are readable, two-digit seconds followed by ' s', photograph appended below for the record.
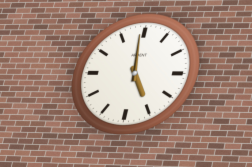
4 h 59 min
